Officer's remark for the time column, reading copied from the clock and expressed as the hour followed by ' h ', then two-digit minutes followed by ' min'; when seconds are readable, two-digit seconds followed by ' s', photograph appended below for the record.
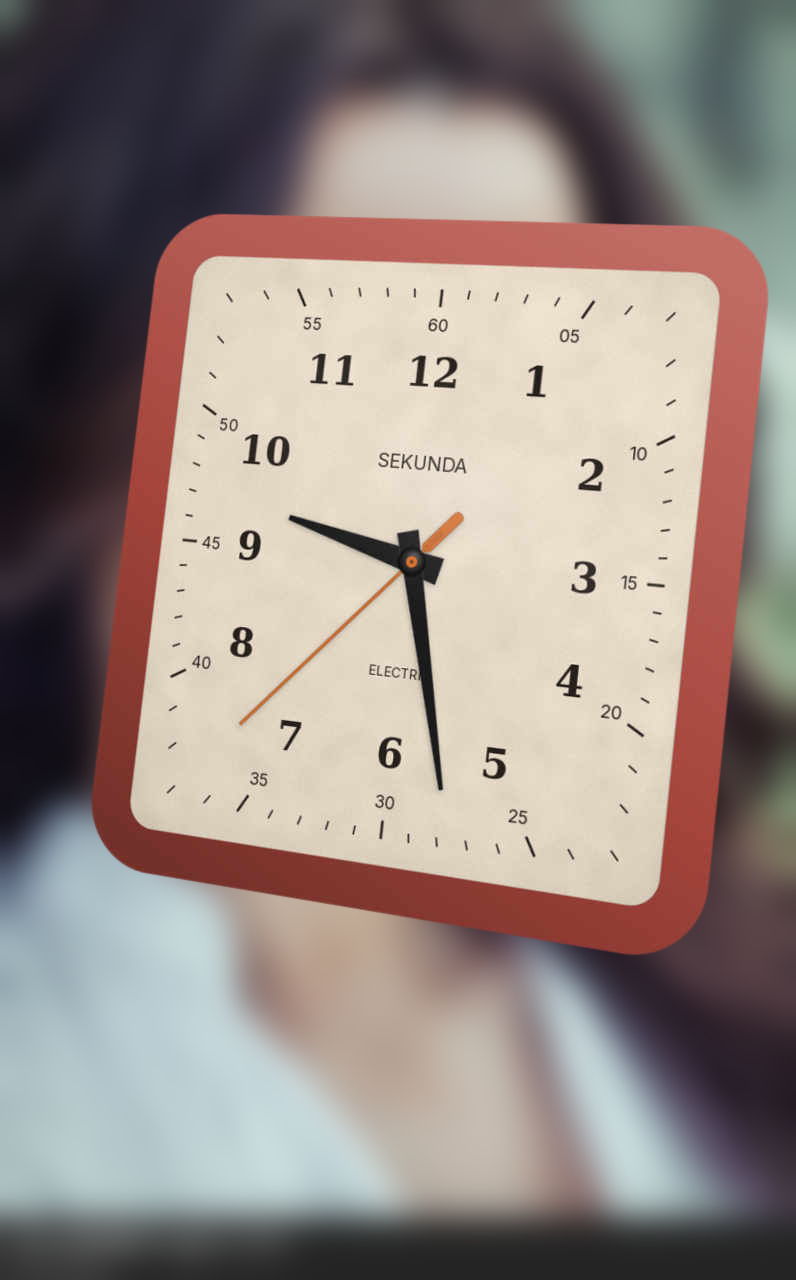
9 h 27 min 37 s
